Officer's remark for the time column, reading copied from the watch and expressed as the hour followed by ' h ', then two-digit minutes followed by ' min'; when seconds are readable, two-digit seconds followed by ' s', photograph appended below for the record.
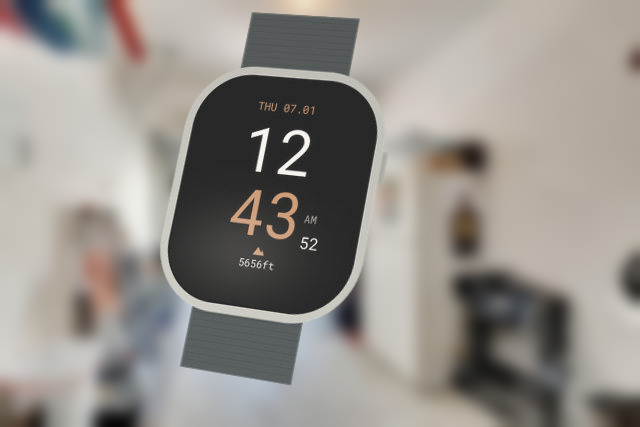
12 h 43 min 52 s
